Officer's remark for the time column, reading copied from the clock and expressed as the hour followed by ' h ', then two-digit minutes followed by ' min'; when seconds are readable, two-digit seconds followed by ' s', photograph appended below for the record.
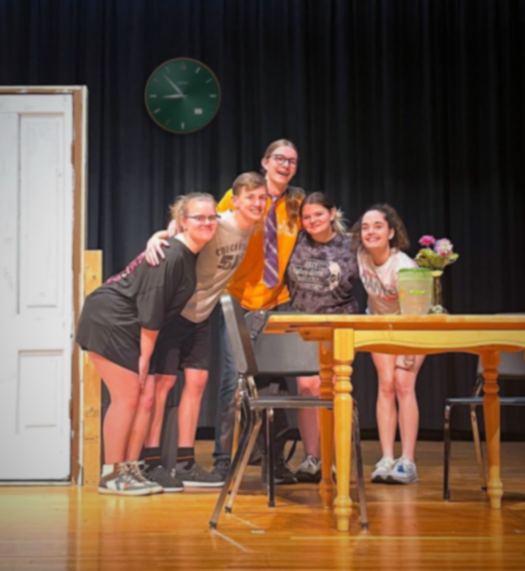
8 h 53 min
